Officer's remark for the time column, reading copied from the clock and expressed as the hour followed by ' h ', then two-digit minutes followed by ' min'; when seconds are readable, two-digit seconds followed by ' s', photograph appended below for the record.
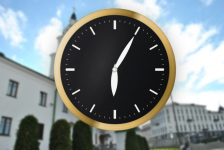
6 h 05 min
